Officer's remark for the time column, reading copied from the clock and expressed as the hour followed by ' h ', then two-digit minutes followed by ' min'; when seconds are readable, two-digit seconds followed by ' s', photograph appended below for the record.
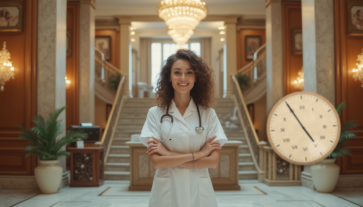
4 h 55 min
